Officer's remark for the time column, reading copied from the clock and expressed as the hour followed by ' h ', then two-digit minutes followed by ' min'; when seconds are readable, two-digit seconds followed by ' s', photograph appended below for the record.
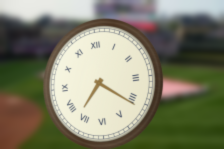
7 h 21 min
